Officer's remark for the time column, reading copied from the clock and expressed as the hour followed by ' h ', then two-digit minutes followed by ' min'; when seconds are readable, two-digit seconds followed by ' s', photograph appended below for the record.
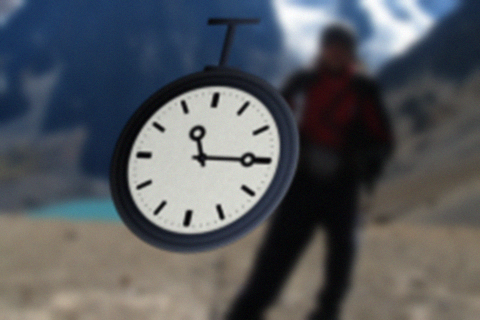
11 h 15 min
